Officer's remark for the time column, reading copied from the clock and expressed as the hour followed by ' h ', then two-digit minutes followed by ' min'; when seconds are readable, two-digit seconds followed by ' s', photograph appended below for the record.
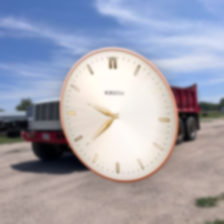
9 h 38 min
